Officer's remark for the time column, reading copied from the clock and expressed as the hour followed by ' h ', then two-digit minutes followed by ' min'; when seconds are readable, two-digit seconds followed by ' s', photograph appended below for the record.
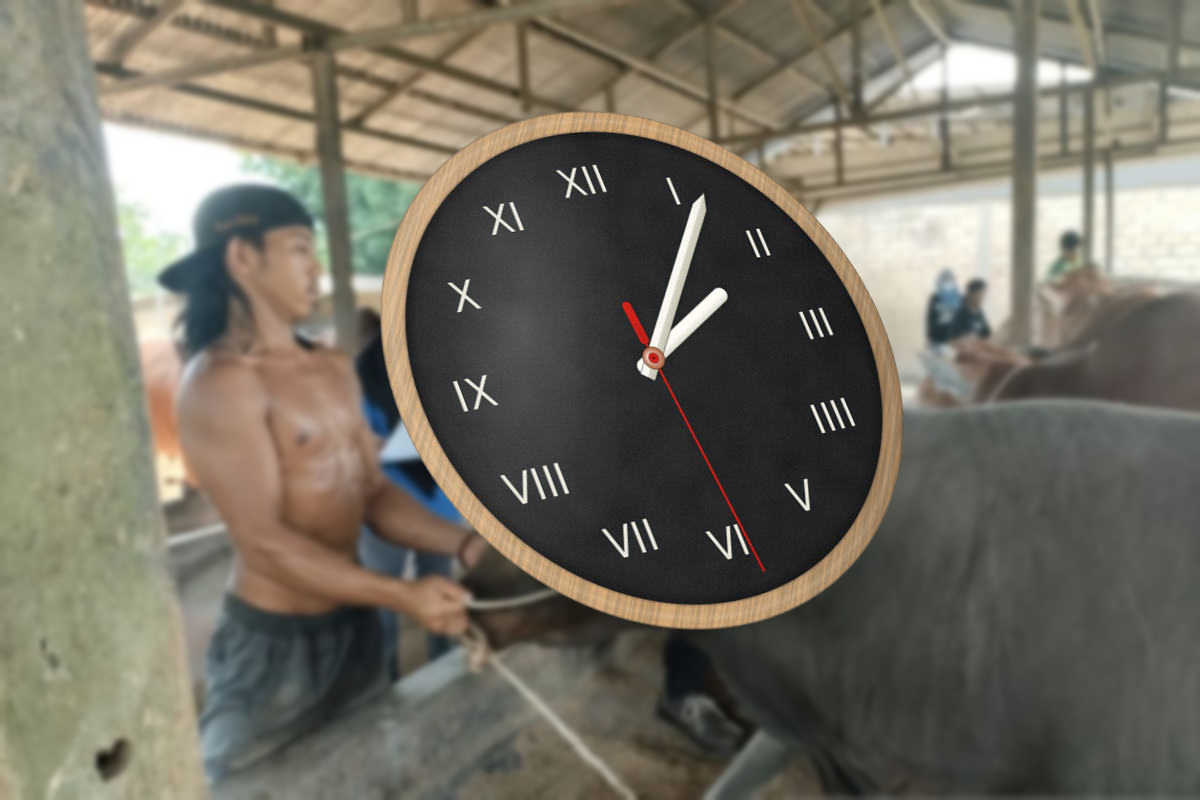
2 h 06 min 29 s
